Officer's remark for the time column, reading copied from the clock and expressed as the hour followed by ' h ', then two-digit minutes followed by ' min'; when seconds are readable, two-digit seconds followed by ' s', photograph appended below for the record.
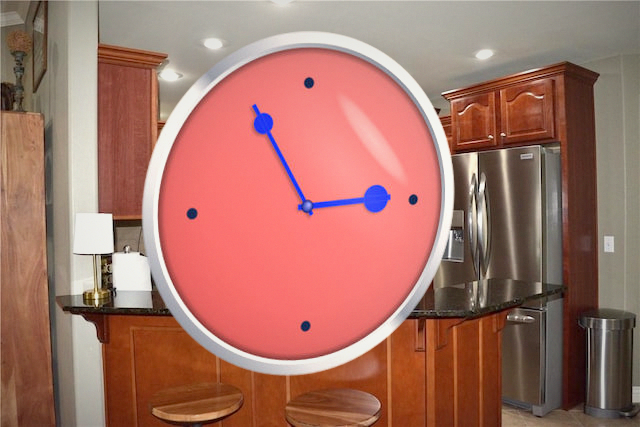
2 h 55 min
